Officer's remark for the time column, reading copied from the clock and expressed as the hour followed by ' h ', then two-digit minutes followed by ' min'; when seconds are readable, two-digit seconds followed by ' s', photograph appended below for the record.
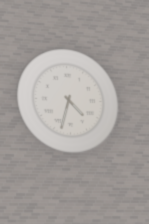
4 h 33 min
